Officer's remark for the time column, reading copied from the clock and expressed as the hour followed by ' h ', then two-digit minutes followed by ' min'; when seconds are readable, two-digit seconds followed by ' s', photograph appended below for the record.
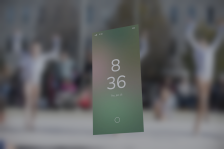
8 h 36 min
